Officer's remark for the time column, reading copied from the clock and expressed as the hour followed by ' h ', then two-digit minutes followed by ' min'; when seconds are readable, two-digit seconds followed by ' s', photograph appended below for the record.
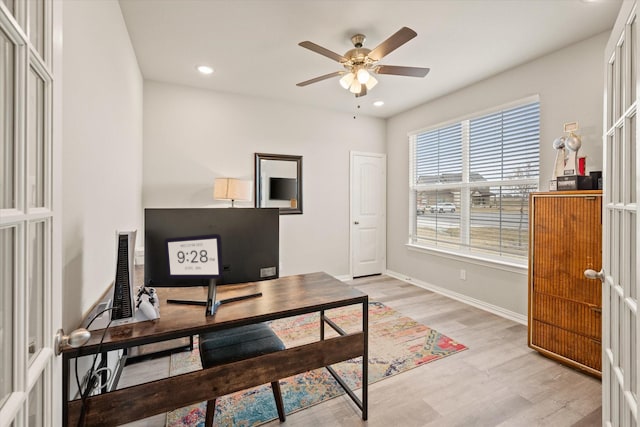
9 h 28 min
